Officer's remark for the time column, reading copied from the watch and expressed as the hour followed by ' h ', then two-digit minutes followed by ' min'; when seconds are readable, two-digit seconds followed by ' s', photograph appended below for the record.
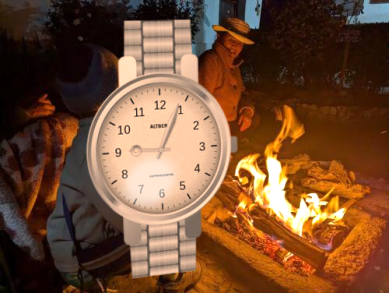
9 h 04 min
